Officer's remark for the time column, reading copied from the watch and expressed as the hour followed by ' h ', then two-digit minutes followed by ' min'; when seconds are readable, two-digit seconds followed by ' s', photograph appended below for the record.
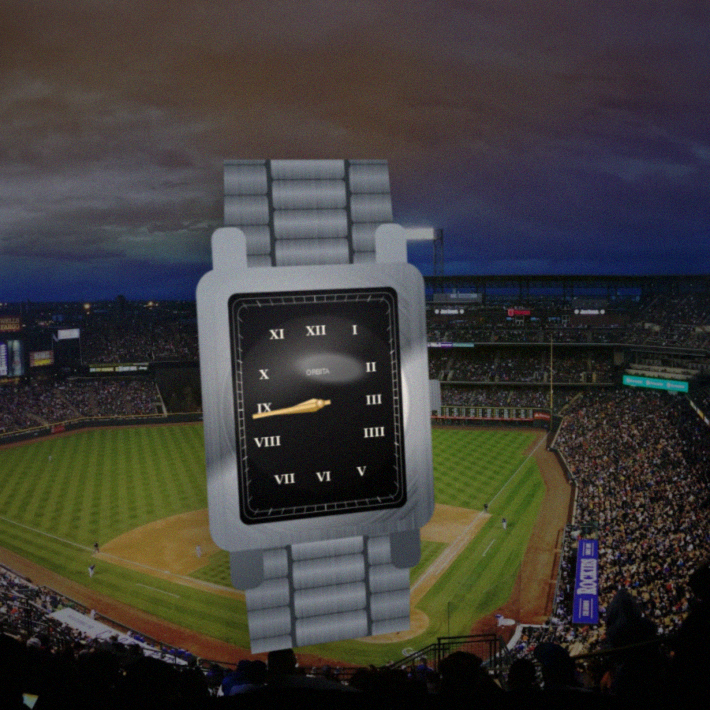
8 h 44 min
